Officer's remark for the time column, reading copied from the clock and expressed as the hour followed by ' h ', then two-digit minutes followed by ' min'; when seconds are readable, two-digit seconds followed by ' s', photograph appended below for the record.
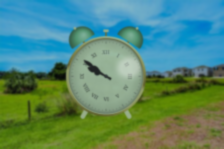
9 h 51 min
